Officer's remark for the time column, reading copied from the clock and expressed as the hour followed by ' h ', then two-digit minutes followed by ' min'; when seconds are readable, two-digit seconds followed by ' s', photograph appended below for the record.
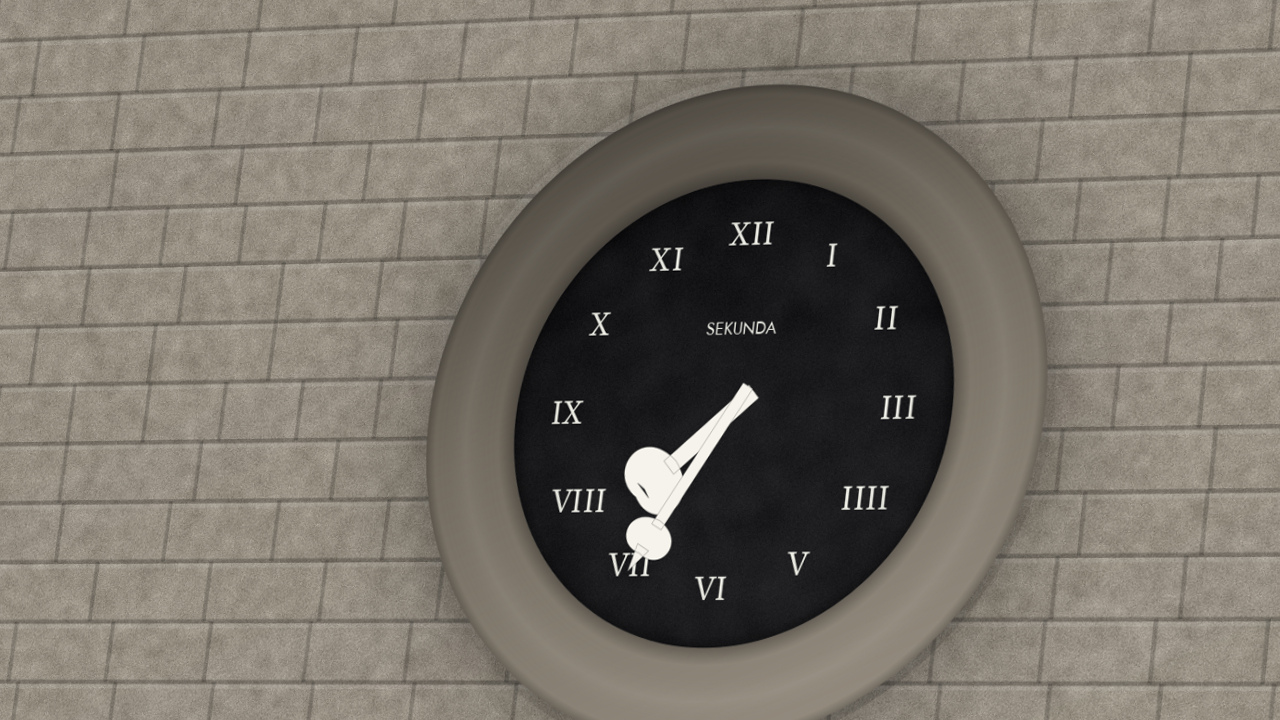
7 h 35 min
